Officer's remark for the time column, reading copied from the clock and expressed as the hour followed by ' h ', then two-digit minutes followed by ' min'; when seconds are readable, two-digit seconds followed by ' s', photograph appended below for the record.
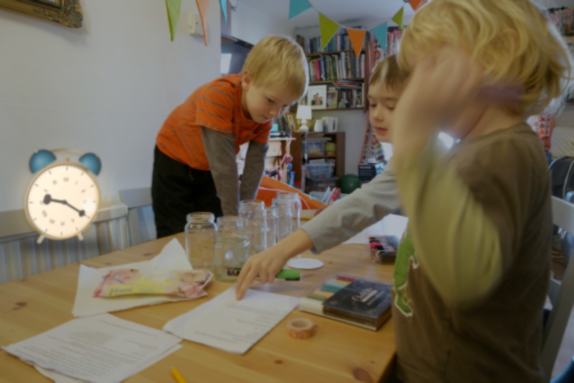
9 h 20 min
